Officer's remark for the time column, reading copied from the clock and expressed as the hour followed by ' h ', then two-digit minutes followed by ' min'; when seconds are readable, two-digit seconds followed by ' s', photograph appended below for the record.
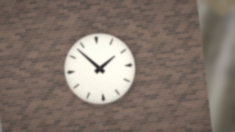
1 h 53 min
